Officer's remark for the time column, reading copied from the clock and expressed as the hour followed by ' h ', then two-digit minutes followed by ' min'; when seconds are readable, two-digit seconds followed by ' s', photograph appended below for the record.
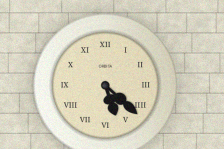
5 h 22 min
